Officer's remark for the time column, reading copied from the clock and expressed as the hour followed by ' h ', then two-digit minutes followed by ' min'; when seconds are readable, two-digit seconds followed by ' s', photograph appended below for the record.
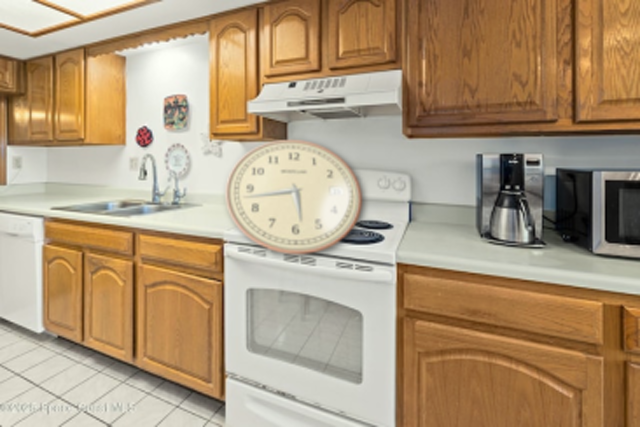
5 h 43 min
